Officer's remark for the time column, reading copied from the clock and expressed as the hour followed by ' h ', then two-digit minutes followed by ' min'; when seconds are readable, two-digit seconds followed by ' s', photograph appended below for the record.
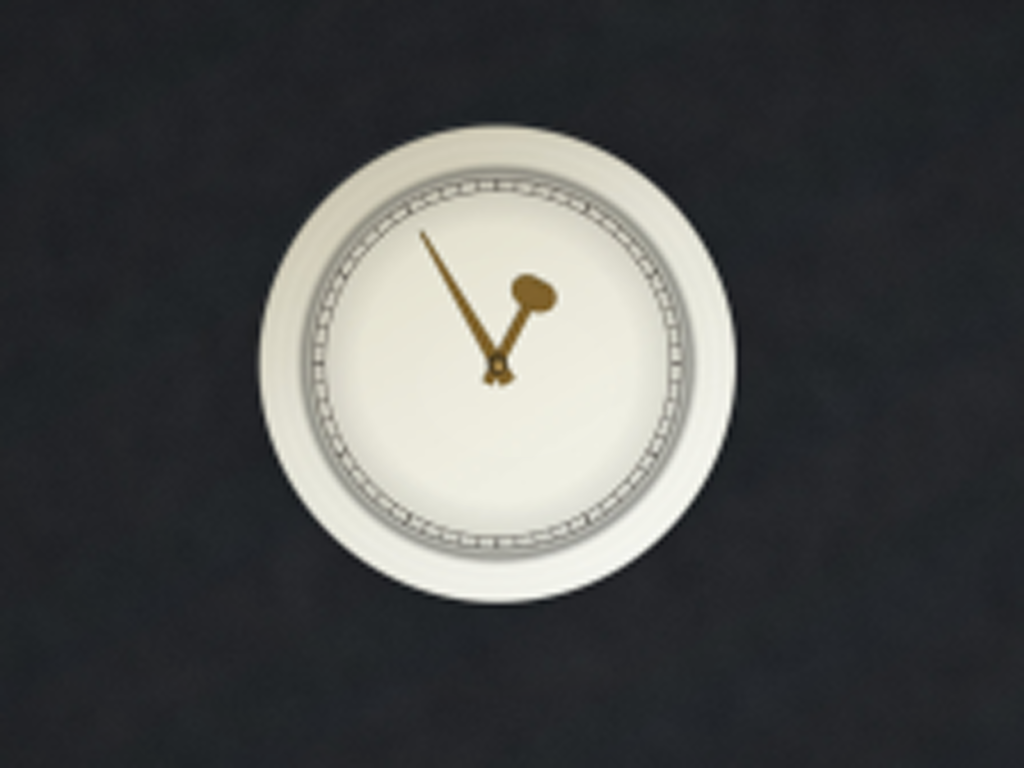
12 h 55 min
